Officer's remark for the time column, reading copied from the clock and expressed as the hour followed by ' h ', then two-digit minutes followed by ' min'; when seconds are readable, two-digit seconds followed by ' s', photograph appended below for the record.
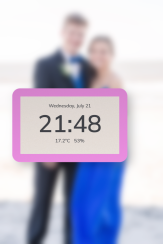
21 h 48 min
